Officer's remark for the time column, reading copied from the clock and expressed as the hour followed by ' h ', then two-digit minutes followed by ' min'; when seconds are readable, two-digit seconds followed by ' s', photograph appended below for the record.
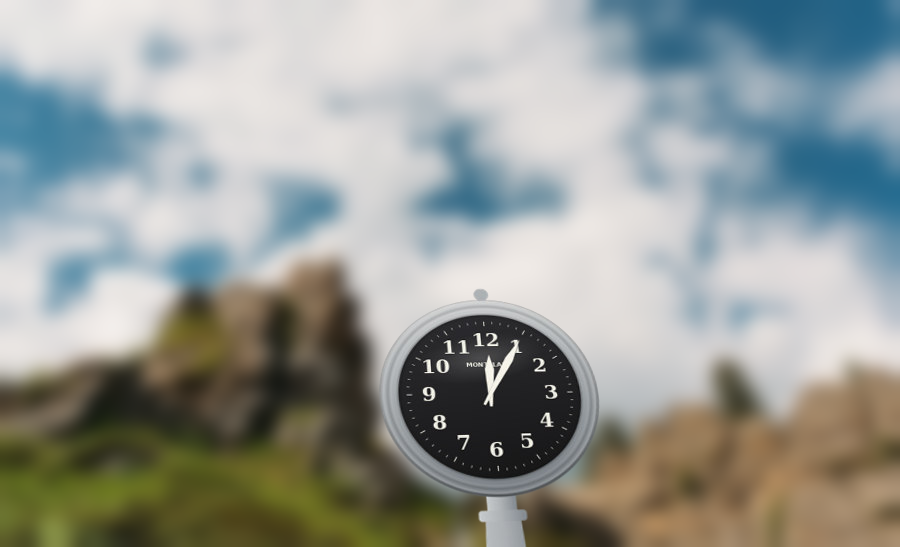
12 h 05 min
